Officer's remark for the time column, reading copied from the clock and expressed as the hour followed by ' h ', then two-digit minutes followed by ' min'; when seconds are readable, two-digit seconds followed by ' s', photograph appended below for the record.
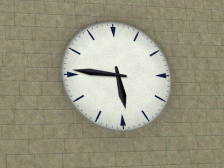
5 h 46 min
